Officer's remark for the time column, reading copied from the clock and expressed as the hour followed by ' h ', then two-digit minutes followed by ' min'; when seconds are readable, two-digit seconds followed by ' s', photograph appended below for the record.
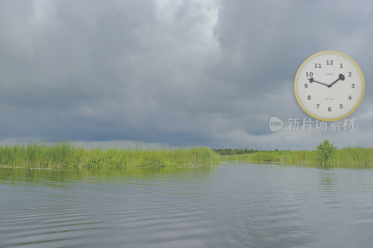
1 h 48 min
